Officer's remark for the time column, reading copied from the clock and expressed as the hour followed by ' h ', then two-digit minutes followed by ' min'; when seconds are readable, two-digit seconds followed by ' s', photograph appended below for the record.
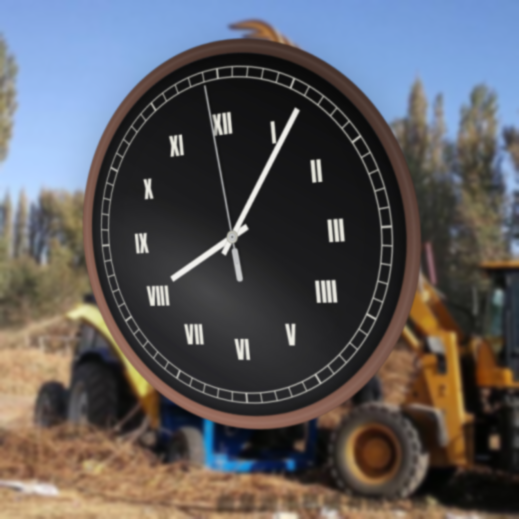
8 h 05 min 59 s
